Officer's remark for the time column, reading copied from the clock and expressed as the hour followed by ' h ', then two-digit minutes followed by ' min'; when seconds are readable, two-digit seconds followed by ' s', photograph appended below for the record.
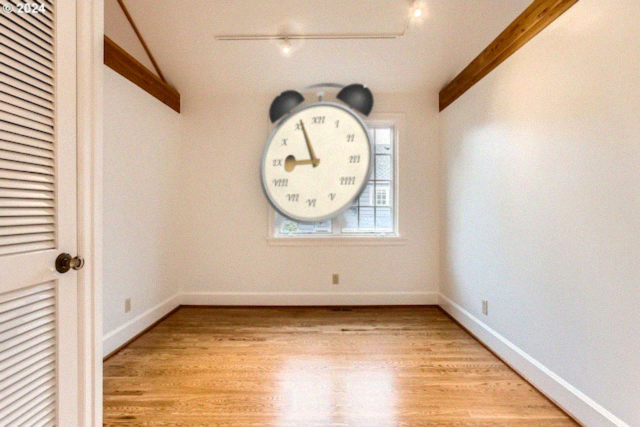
8 h 56 min
